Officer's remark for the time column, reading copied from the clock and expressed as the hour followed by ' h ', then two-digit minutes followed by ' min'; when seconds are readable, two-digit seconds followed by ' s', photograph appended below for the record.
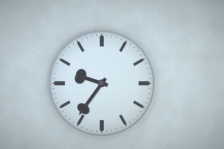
9 h 36 min
